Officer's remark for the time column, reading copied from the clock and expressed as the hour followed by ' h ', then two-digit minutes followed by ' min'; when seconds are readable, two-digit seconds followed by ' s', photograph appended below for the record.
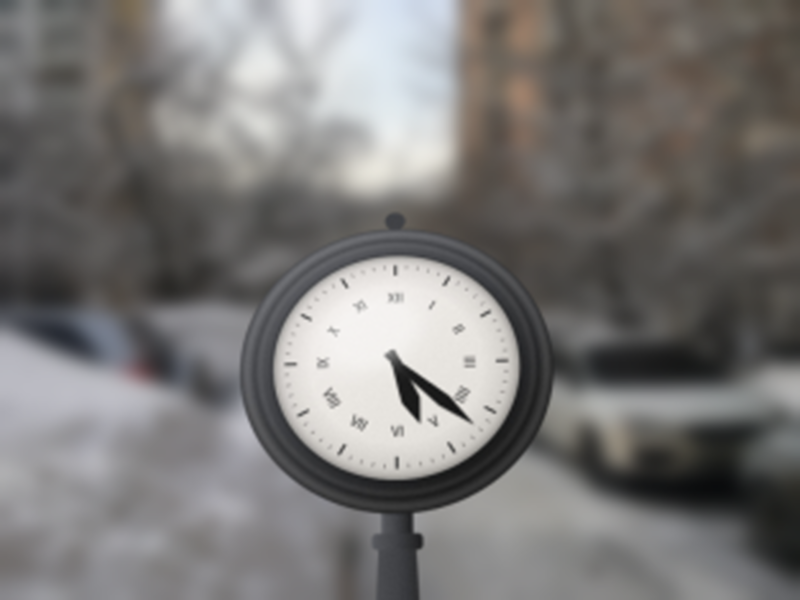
5 h 22 min
